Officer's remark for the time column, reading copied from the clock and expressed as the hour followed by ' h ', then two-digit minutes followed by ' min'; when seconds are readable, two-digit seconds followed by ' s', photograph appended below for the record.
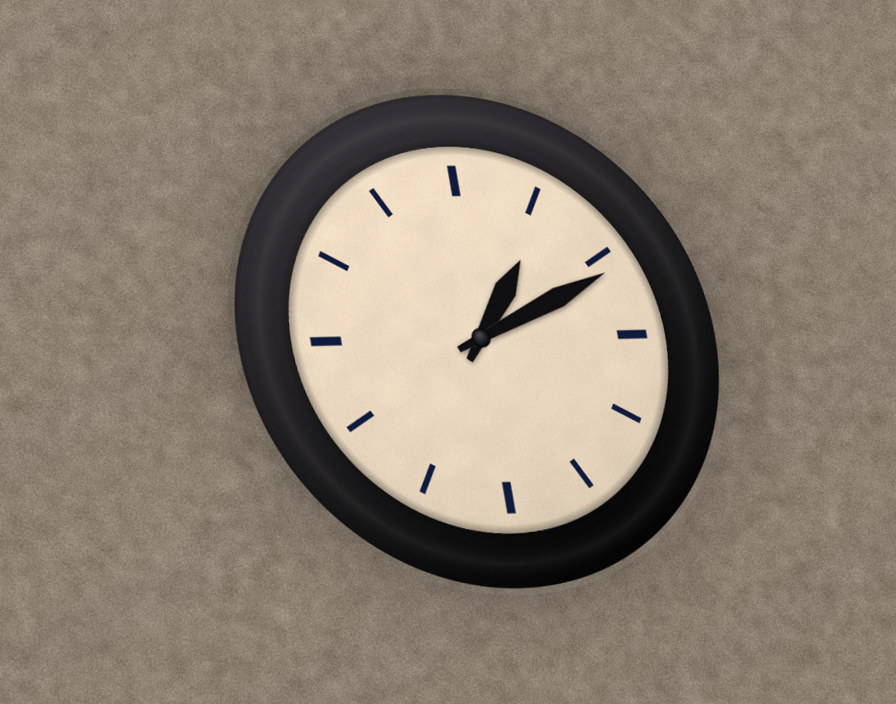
1 h 11 min
